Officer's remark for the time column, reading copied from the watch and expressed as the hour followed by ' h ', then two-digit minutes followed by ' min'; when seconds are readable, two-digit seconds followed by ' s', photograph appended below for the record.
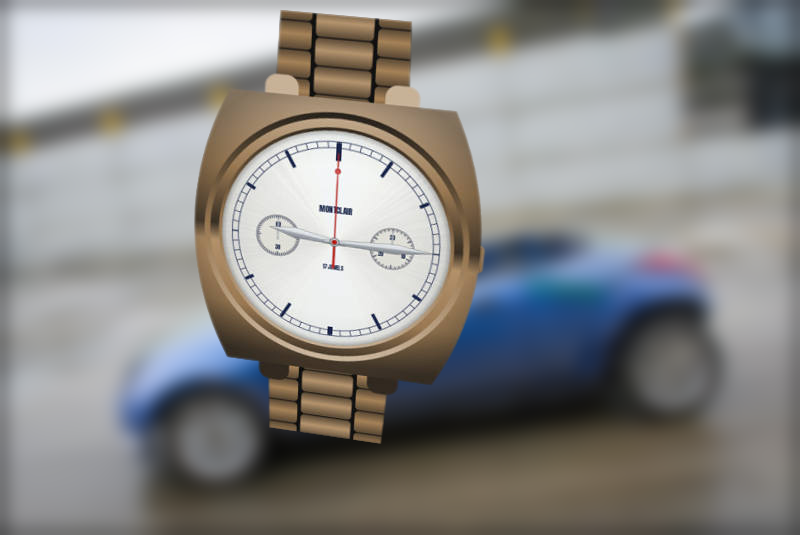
9 h 15 min
